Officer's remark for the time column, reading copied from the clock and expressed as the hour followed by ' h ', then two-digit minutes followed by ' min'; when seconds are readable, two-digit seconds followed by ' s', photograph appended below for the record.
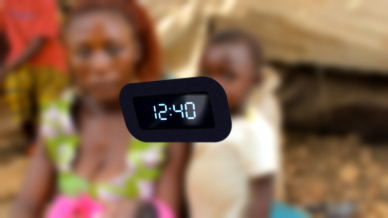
12 h 40 min
